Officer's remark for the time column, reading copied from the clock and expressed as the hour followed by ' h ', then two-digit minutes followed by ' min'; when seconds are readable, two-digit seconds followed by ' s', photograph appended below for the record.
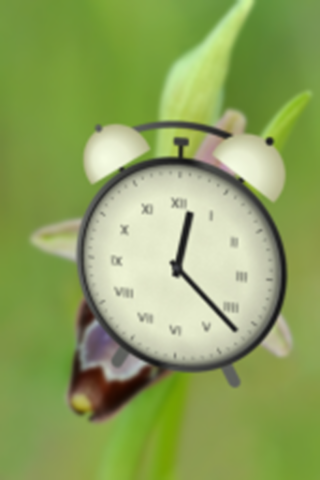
12 h 22 min
